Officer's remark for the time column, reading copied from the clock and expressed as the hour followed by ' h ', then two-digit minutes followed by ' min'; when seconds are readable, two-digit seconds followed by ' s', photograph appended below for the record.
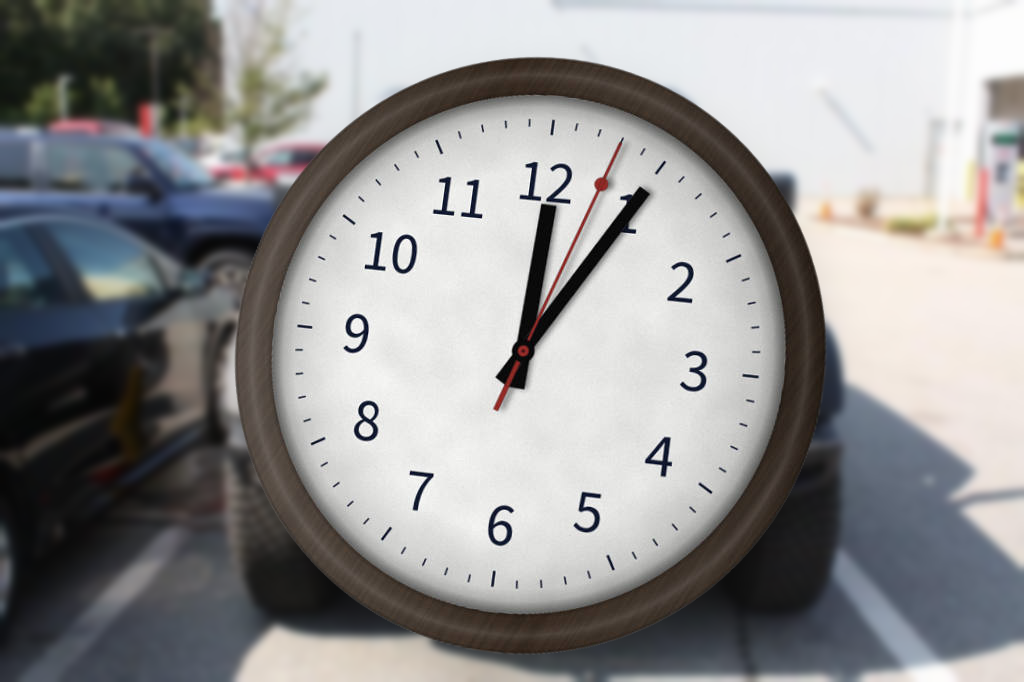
12 h 05 min 03 s
